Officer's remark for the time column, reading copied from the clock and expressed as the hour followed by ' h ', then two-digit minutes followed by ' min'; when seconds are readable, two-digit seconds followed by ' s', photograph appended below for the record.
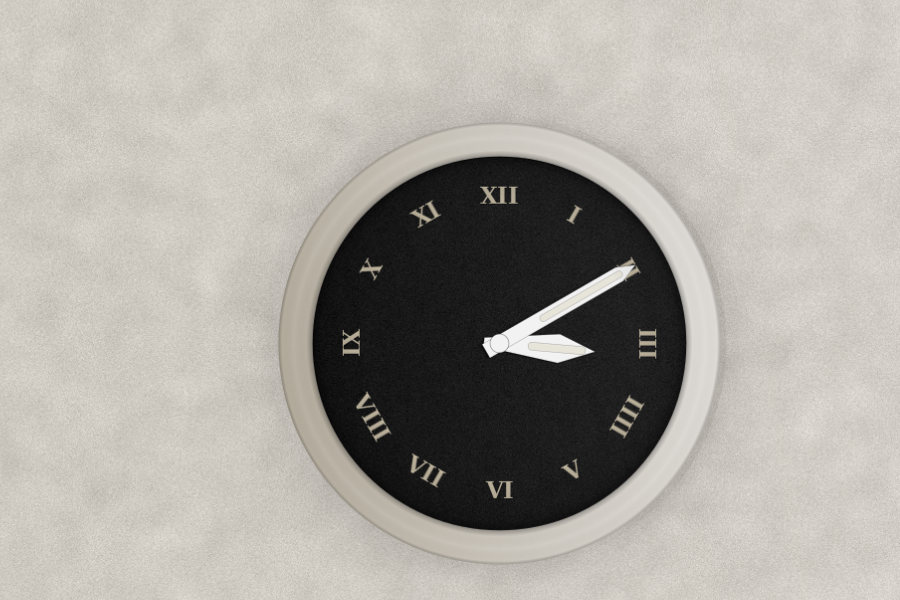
3 h 10 min
